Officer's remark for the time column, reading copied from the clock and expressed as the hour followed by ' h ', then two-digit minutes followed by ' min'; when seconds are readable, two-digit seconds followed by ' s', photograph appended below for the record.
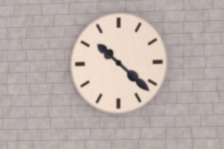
10 h 22 min
